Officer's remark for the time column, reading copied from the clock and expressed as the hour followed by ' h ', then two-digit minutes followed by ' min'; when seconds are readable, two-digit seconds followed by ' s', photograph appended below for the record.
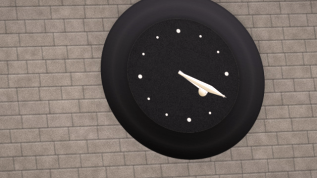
4 h 20 min
